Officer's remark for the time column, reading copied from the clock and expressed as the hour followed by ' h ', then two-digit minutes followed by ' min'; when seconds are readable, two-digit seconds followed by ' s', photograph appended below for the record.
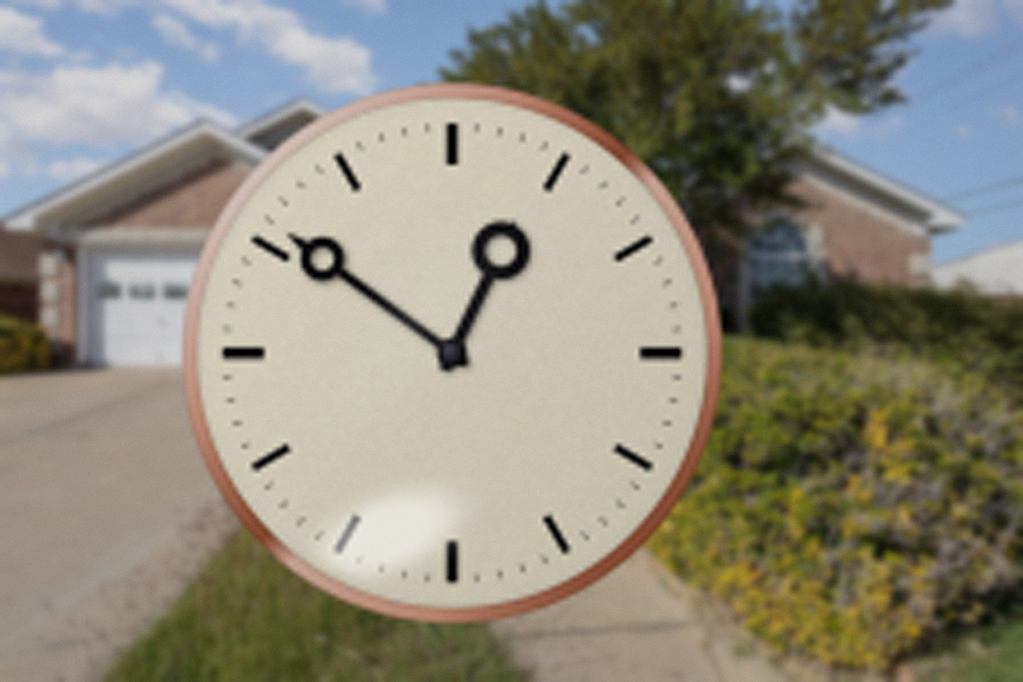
12 h 51 min
